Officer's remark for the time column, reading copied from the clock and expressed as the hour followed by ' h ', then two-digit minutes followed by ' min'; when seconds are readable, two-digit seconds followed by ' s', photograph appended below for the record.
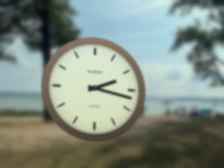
2 h 17 min
